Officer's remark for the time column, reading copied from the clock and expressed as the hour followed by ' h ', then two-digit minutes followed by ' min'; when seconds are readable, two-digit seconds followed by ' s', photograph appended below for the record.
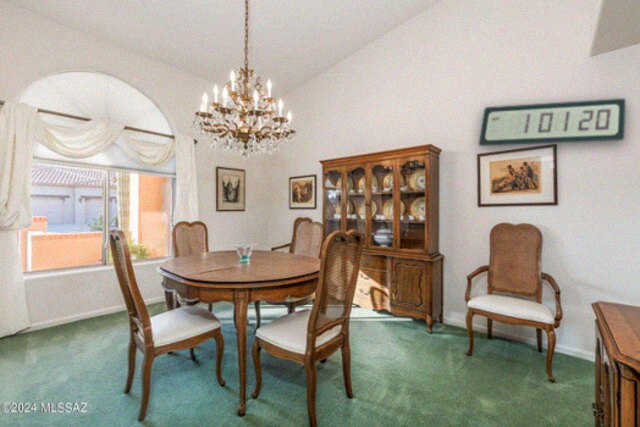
1 h 01 min 20 s
